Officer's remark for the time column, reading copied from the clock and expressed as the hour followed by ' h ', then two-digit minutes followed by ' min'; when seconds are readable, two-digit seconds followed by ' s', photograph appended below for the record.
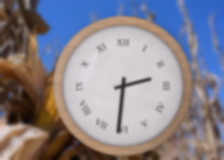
2 h 31 min
